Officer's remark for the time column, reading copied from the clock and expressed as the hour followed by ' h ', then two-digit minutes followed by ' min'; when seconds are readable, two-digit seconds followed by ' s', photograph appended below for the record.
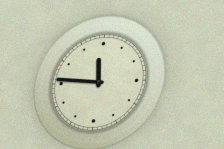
11 h 46 min
